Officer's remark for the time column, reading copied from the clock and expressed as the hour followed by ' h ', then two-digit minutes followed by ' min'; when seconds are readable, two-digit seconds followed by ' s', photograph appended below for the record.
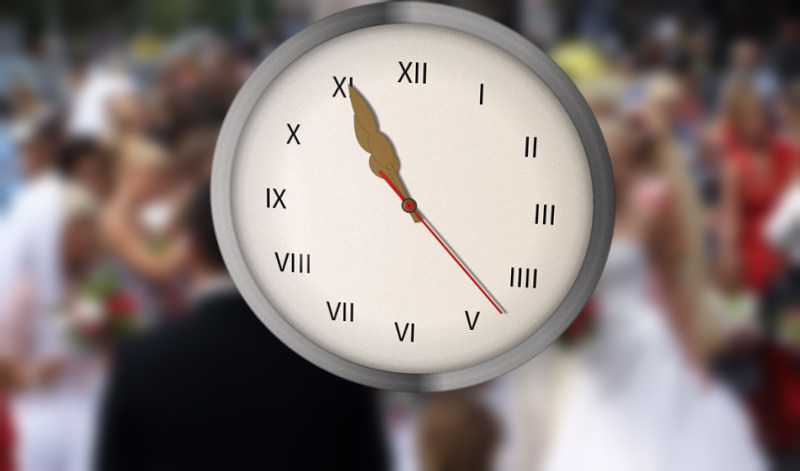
10 h 55 min 23 s
